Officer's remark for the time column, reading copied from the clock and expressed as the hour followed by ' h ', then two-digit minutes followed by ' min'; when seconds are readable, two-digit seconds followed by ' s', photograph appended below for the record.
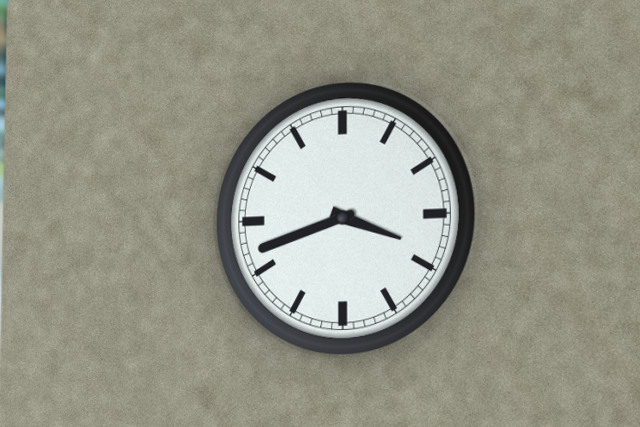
3 h 42 min
